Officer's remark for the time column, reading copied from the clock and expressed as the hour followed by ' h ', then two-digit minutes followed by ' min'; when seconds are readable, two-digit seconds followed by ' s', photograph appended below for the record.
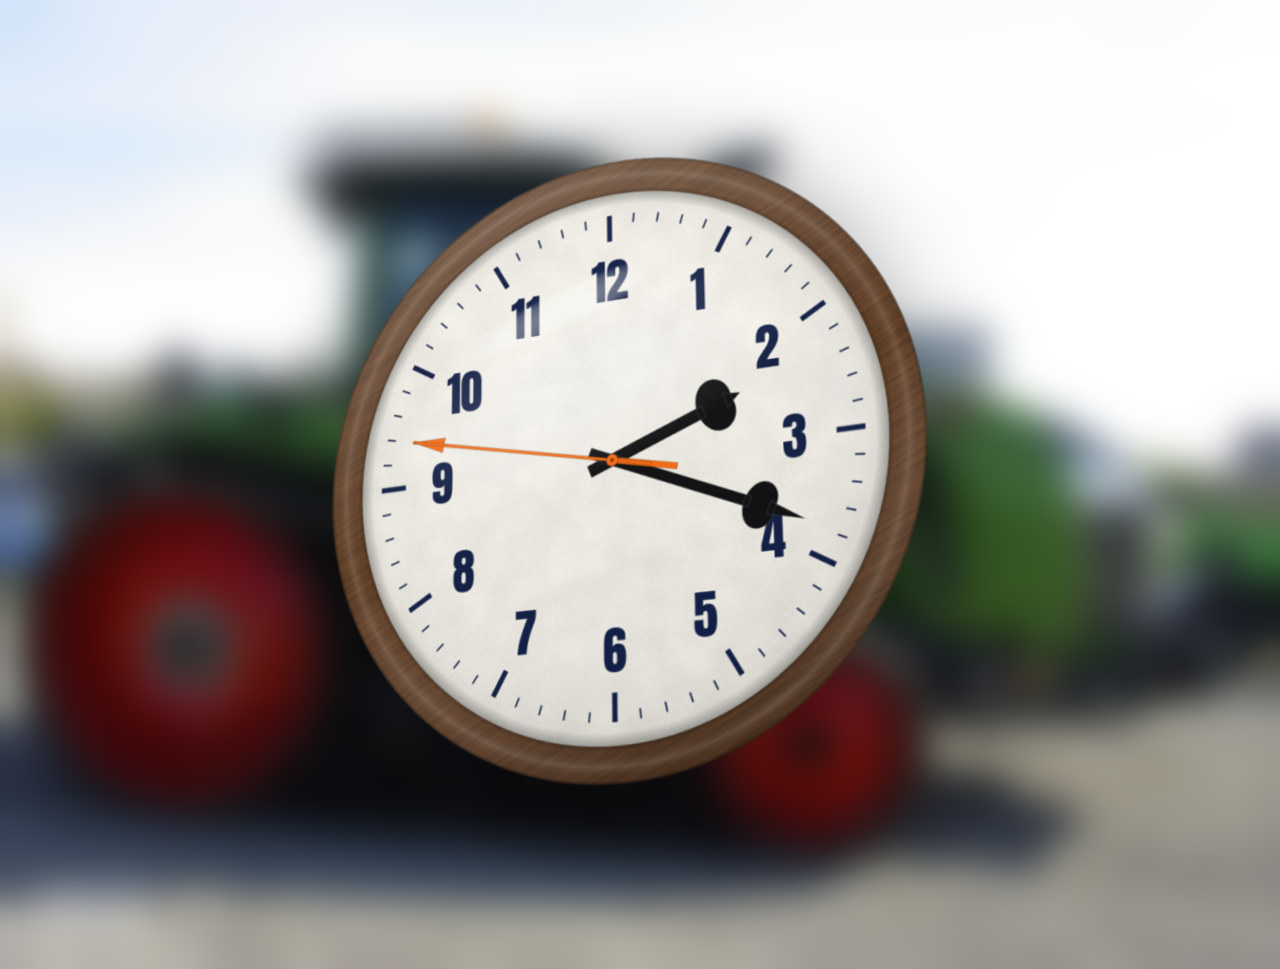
2 h 18 min 47 s
